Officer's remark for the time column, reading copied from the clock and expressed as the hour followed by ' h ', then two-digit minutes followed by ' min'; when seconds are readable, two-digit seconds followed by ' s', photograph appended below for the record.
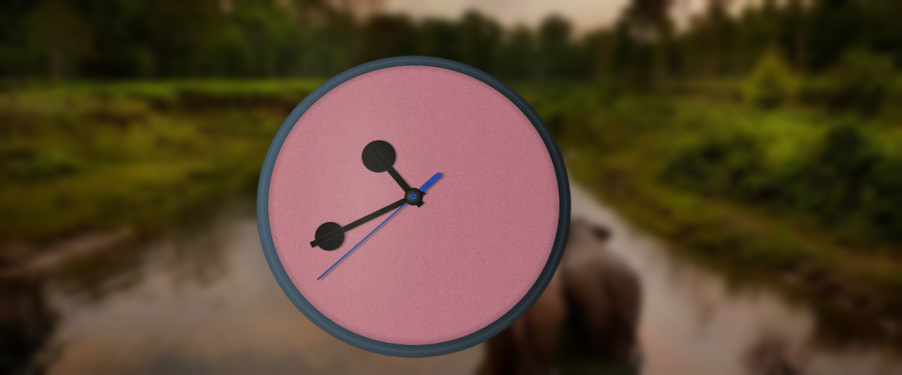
10 h 40 min 38 s
